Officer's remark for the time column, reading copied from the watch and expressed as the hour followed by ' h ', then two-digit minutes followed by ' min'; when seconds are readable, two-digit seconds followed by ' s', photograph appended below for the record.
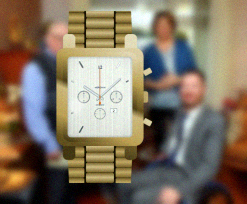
10 h 08 min
